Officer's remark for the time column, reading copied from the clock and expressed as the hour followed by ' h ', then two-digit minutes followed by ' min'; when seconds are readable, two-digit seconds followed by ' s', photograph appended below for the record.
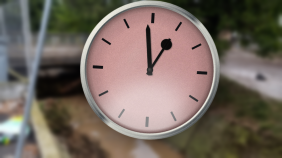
12 h 59 min
